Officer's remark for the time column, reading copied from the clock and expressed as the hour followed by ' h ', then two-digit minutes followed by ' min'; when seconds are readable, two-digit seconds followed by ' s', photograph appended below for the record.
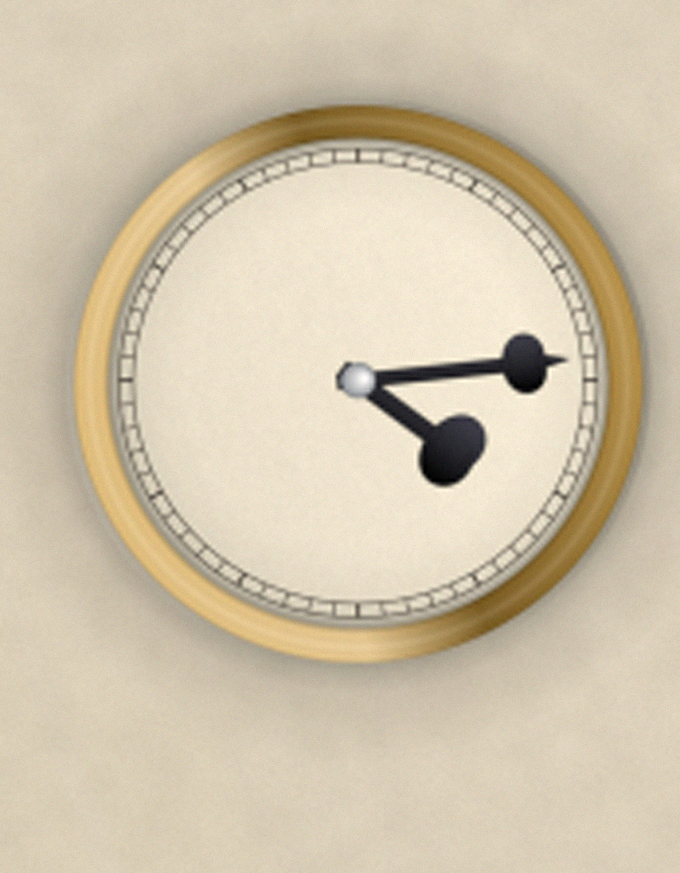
4 h 14 min
